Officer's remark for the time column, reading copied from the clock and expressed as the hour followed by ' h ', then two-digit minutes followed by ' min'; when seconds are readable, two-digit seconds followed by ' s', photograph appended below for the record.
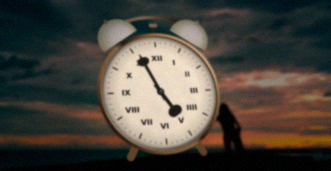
4 h 56 min
